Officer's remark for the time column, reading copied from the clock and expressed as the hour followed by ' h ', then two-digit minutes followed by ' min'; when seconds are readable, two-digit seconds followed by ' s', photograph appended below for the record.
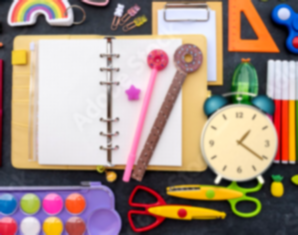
1 h 21 min
